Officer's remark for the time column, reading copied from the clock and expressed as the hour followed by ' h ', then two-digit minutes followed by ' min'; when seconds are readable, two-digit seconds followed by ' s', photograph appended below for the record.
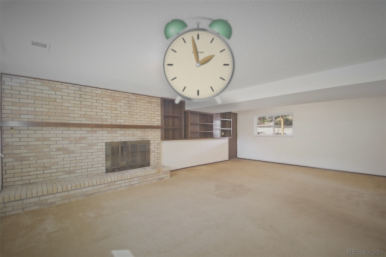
1 h 58 min
